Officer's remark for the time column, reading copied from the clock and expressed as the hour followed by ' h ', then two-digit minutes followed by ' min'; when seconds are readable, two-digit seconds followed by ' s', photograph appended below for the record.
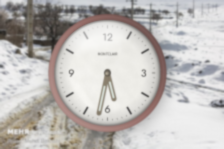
5 h 32 min
